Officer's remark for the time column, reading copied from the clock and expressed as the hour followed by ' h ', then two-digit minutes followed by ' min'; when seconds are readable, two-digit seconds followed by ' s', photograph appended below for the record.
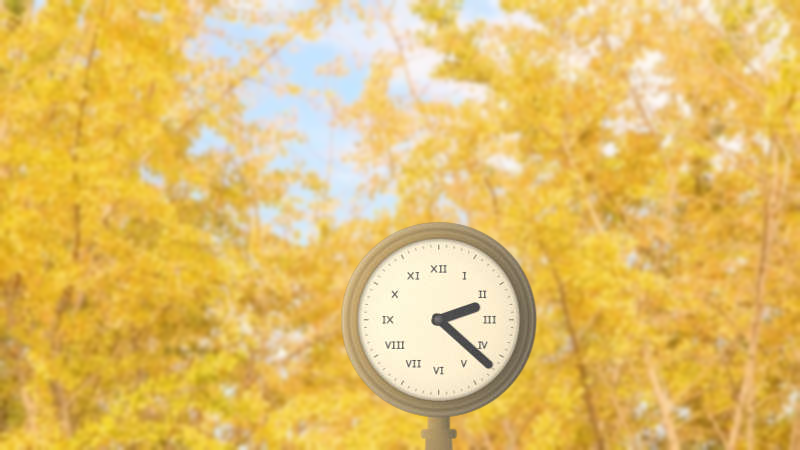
2 h 22 min
